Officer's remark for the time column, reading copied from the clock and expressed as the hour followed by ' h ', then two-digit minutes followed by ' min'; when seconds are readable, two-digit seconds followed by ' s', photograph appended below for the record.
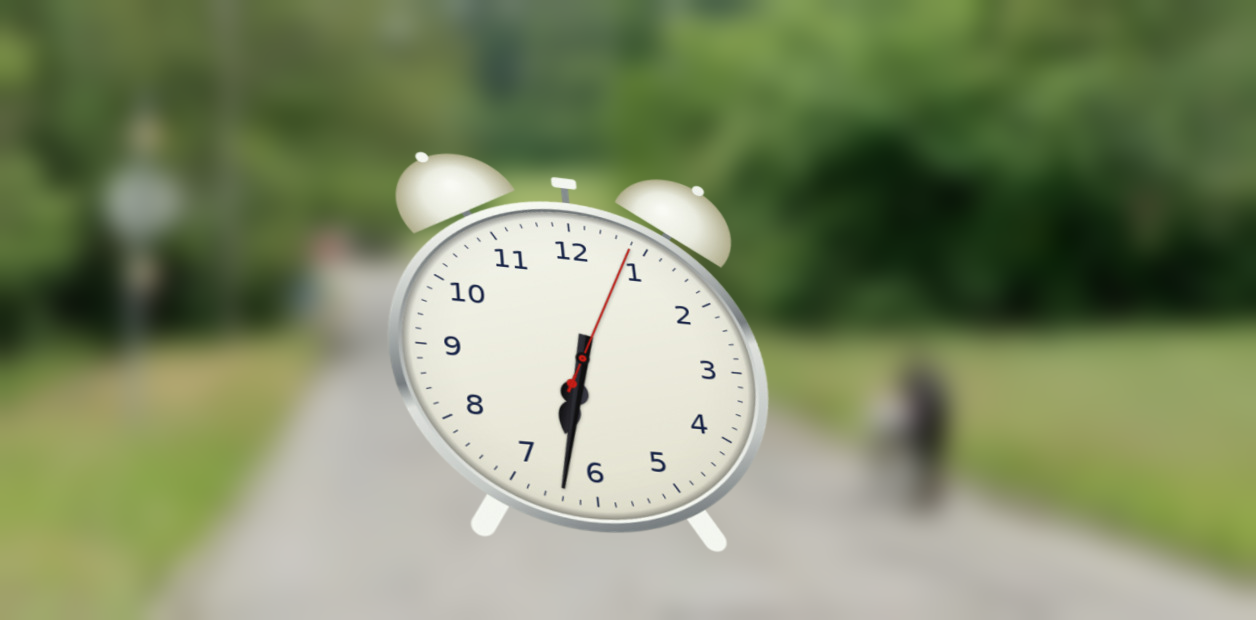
6 h 32 min 04 s
